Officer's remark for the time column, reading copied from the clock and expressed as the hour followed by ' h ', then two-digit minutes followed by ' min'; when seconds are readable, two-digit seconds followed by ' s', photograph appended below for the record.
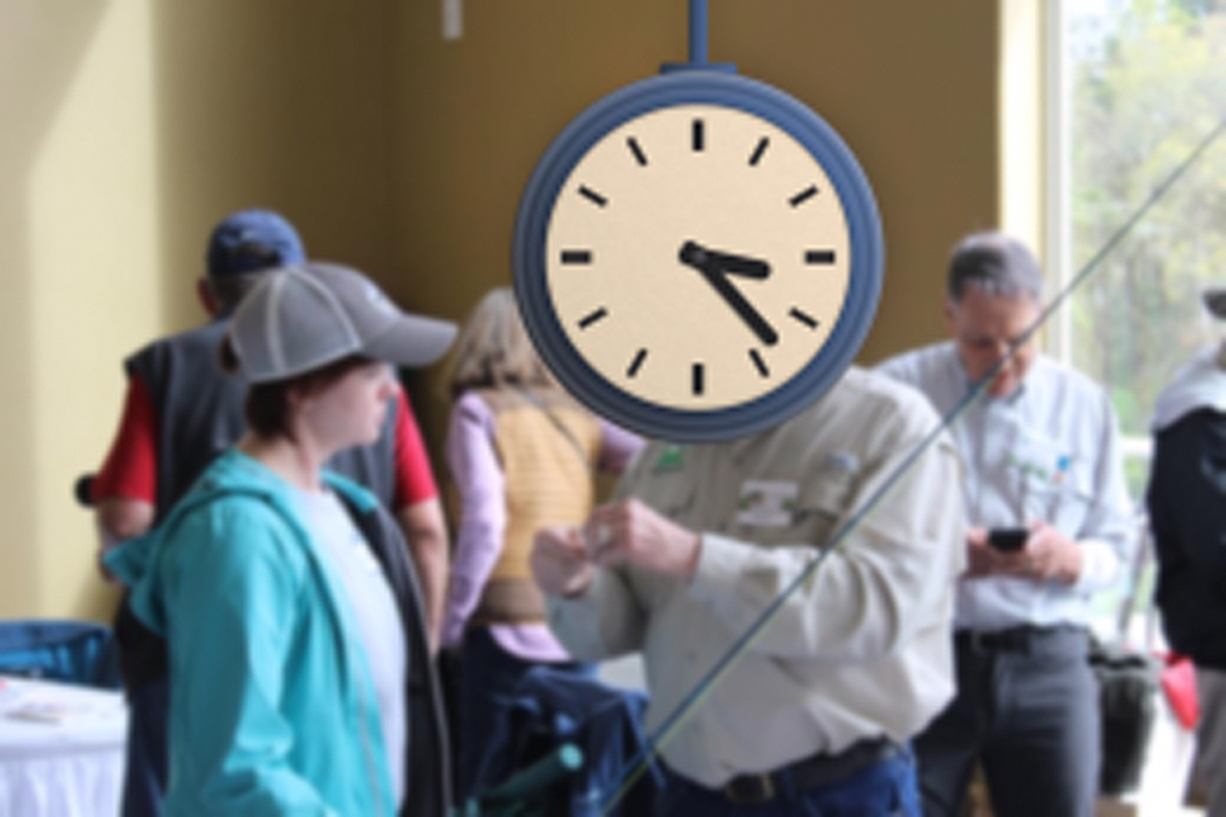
3 h 23 min
